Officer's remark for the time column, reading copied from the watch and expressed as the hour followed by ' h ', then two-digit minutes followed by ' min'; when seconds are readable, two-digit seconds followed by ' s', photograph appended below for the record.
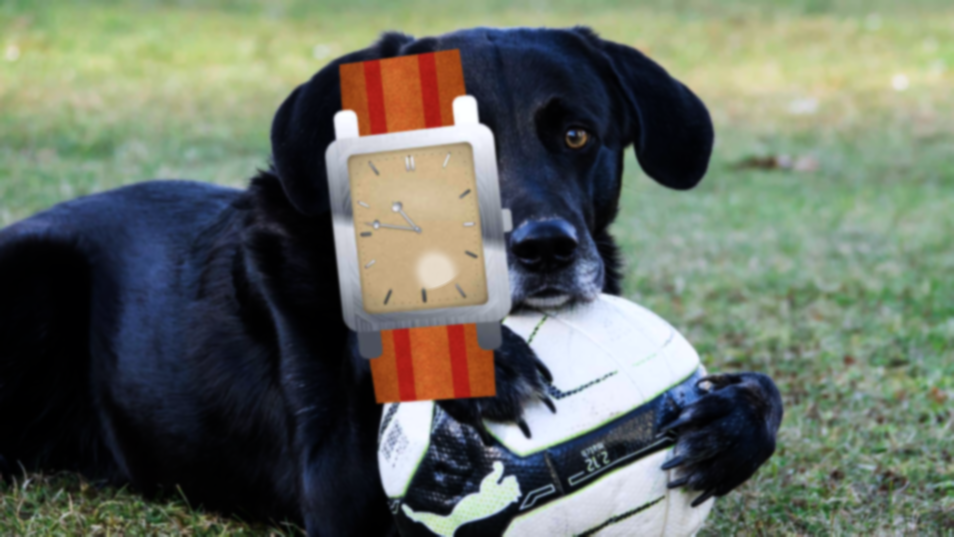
10 h 47 min
